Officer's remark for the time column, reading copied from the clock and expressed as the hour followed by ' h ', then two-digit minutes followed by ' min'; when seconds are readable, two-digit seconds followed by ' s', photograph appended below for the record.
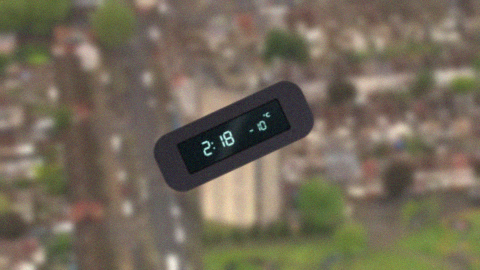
2 h 18 min
